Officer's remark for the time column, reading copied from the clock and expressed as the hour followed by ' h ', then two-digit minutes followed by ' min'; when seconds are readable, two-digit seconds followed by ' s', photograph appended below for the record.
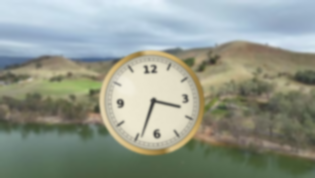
3 h 34 min
